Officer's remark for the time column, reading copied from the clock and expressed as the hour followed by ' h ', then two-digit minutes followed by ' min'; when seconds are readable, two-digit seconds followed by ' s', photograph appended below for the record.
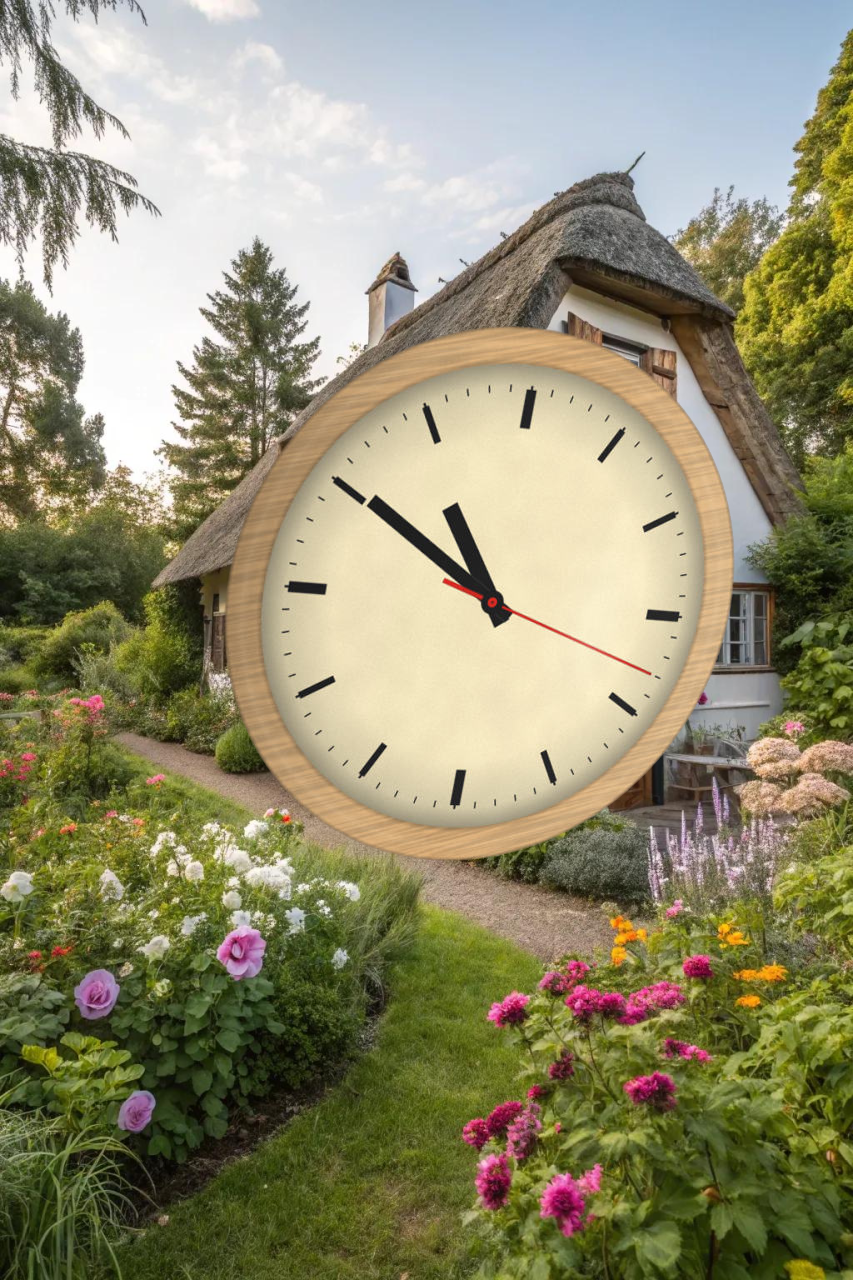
10 h 50 min 18 s
